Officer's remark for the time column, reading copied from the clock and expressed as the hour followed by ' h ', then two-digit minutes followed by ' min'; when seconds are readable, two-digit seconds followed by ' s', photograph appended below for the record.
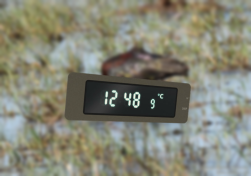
12 h 48 min
